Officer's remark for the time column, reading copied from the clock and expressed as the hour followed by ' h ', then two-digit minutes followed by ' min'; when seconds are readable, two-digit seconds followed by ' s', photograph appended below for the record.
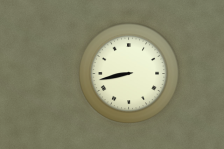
8 h 43 min
